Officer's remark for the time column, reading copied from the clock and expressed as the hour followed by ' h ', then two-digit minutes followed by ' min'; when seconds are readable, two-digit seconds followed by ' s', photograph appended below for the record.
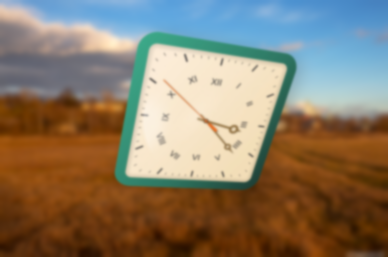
3 h 21 min 51 s
